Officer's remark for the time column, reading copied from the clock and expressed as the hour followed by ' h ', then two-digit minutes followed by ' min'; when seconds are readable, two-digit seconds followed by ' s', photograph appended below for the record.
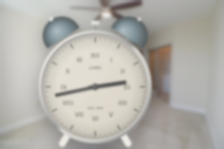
2 h 43 min
